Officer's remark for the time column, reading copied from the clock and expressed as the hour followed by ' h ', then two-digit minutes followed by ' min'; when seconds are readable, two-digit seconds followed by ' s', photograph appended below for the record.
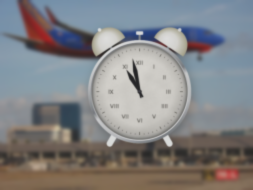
10 h 58 min
